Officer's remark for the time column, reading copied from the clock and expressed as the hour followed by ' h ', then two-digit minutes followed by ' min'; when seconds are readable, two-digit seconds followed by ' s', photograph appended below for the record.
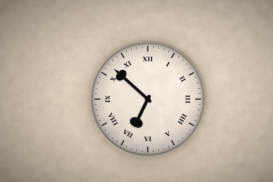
6 h 52 min
